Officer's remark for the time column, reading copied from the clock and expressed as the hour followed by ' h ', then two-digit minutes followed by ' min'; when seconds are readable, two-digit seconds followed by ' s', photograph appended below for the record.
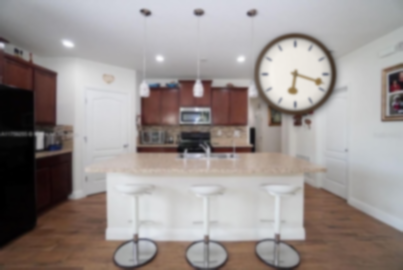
6 h 18 min
